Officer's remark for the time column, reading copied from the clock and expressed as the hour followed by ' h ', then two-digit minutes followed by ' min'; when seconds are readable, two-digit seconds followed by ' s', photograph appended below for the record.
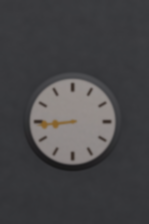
8 h 44 min
